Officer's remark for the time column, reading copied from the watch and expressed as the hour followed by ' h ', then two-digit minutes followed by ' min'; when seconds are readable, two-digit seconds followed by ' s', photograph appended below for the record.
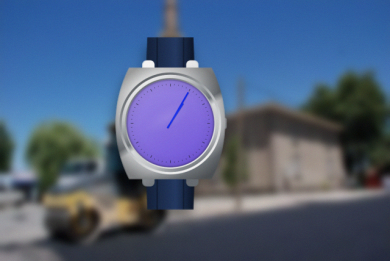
1 h 05 min
